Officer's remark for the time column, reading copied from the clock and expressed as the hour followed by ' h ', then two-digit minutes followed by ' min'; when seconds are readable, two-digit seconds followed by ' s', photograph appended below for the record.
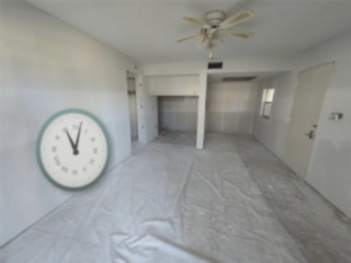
11 h 02 min
